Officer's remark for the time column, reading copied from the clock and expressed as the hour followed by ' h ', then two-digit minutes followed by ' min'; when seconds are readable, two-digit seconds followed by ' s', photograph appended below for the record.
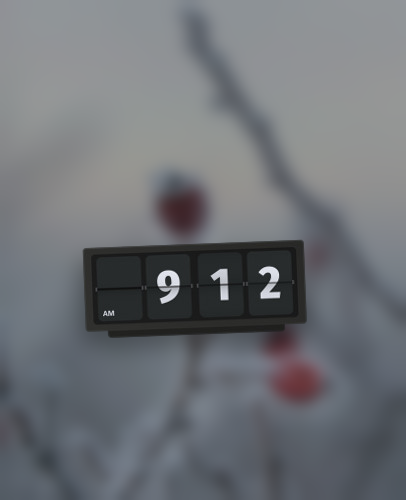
9 h 12 min
